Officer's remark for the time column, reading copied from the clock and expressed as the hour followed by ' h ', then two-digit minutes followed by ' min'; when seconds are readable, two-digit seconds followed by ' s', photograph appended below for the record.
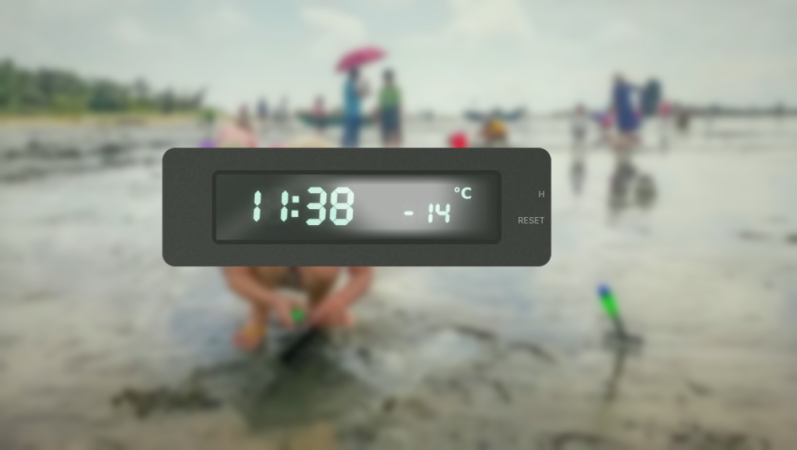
11 h 38 min
